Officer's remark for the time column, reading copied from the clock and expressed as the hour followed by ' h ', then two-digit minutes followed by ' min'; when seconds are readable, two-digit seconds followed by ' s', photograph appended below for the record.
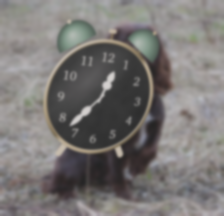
12 h 37 min
